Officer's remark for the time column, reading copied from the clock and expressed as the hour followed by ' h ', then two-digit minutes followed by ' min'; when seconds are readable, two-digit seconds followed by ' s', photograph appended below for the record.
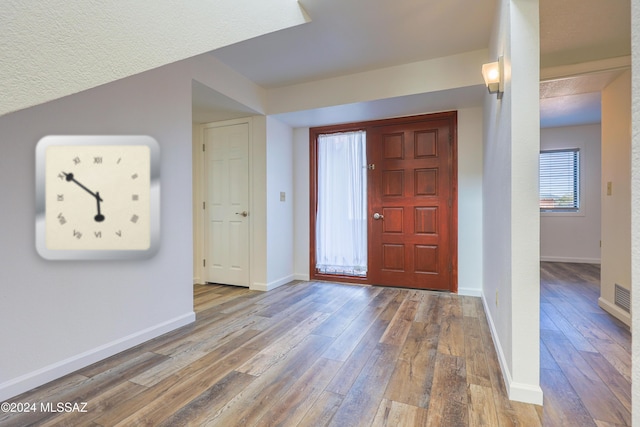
5 h 51 min
